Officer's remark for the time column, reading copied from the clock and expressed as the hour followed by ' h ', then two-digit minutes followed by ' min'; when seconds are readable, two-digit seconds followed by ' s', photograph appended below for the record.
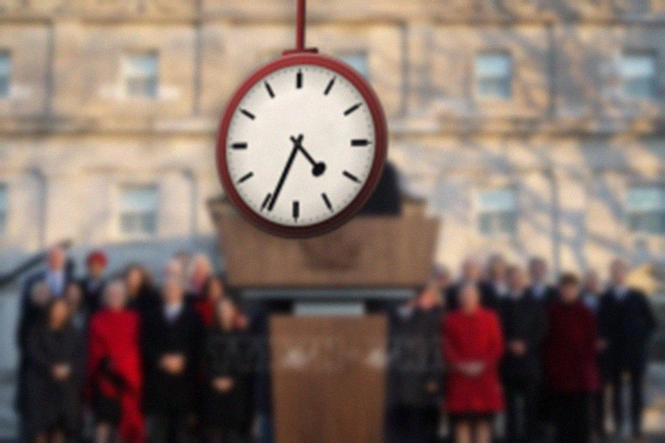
4 h 34 min
